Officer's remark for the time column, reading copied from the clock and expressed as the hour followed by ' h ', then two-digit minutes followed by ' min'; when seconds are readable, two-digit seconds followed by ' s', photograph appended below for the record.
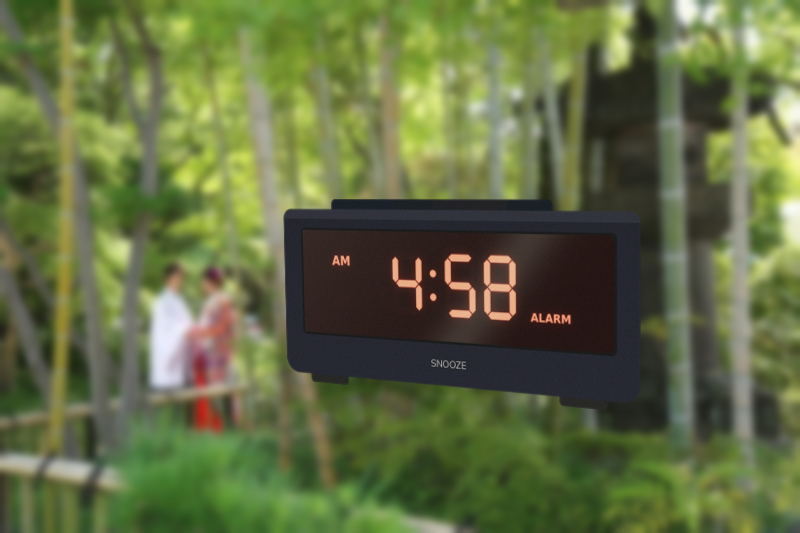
4 h 58 min
